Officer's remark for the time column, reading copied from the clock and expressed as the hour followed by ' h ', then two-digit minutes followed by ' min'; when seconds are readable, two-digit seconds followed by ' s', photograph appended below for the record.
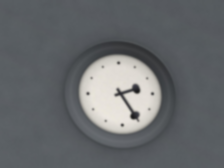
2 h 25 min
